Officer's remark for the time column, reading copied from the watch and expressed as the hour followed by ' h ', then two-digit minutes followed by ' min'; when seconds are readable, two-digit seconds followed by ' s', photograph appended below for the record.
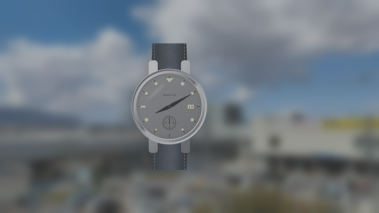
8 h 10 min
